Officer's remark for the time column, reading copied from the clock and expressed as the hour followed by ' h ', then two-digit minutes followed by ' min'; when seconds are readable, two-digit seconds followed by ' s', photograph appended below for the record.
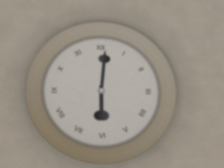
6 h 01 min
